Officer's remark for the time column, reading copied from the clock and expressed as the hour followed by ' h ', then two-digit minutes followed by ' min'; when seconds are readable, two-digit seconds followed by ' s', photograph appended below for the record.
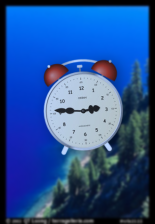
2 h 46 min
